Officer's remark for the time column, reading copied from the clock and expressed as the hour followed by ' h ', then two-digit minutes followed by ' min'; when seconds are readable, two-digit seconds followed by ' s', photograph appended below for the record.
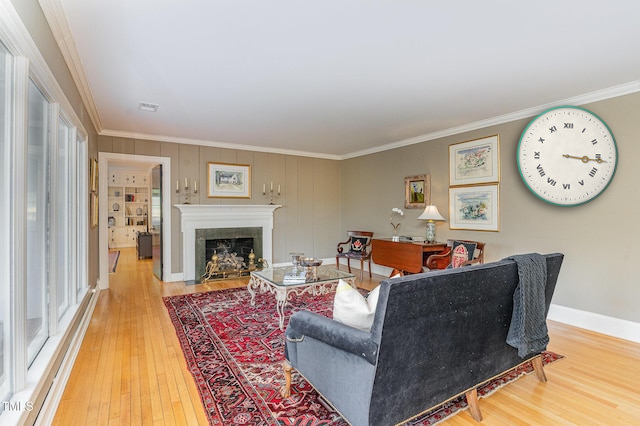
3 h 16 min
